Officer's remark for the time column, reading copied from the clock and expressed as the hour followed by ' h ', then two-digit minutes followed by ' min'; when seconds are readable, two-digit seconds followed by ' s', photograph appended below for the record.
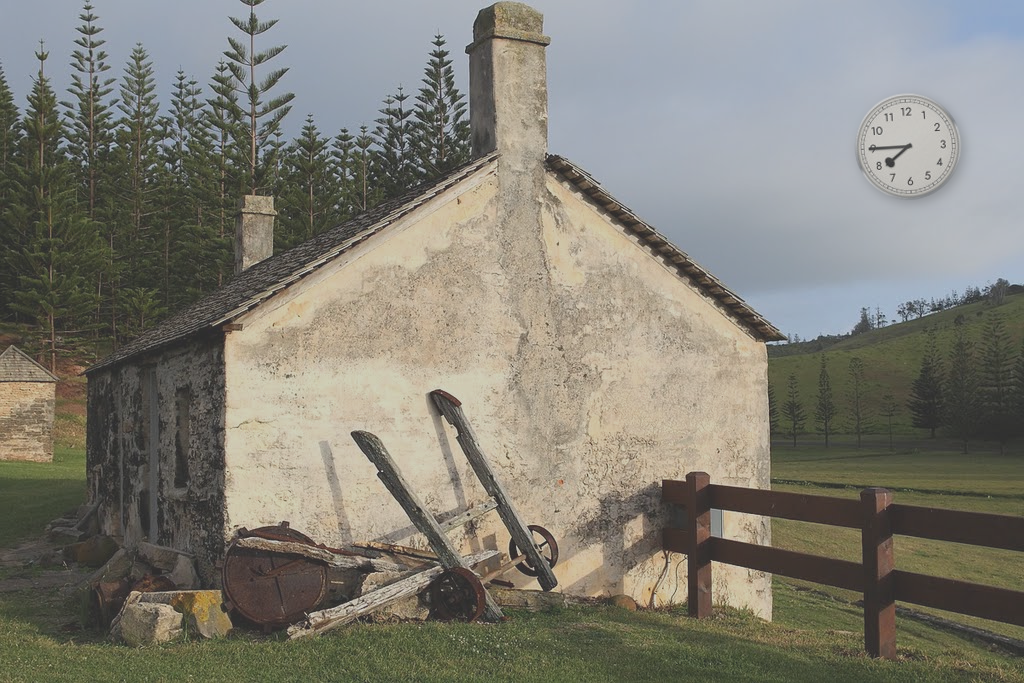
7 h 45 min
